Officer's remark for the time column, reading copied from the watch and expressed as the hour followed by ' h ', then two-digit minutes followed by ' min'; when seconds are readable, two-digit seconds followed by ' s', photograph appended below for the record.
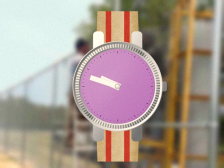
9 h 48 min
